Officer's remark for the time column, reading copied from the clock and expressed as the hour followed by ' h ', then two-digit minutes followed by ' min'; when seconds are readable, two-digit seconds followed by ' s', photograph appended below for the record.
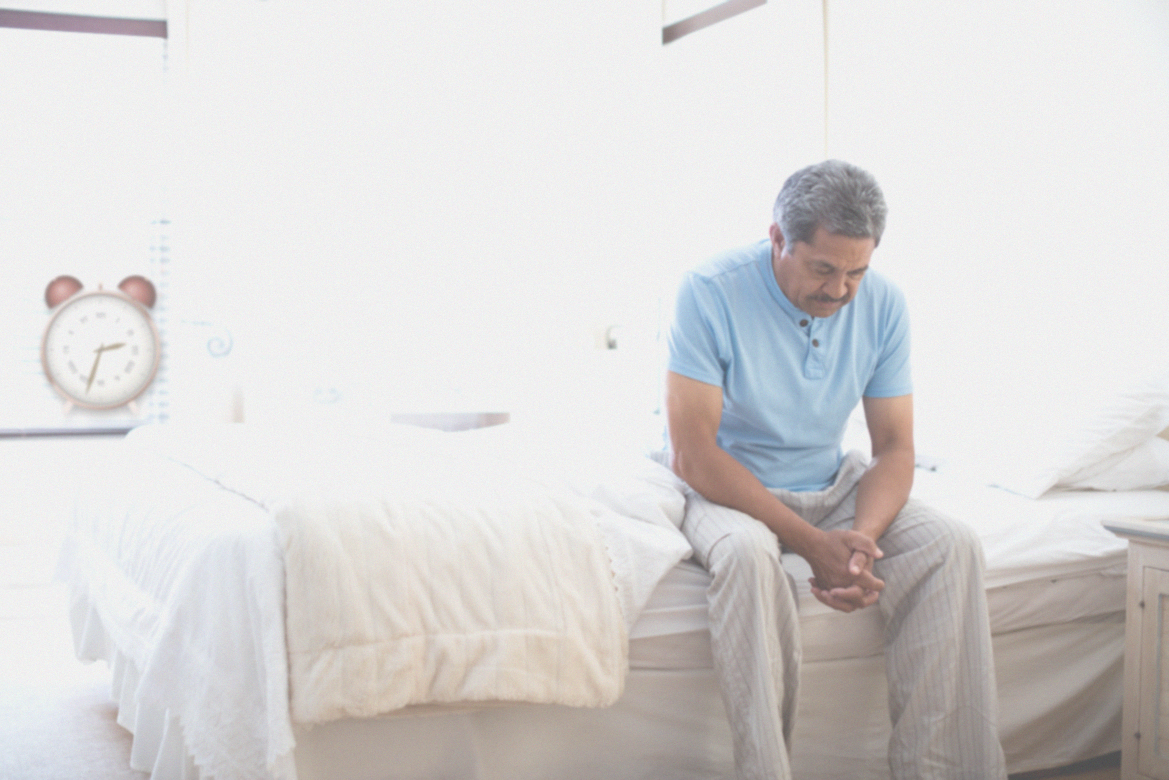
2 h 33 min
